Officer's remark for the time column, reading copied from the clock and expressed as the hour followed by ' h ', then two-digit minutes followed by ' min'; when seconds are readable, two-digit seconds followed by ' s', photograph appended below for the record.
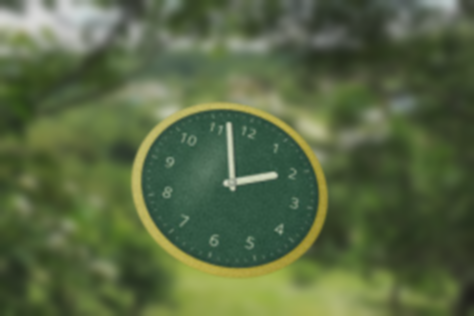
1 h 57 min
